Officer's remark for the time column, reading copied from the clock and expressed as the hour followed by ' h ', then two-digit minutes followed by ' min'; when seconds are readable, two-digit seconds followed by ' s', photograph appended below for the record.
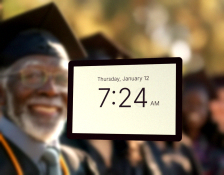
7 h 24 min
